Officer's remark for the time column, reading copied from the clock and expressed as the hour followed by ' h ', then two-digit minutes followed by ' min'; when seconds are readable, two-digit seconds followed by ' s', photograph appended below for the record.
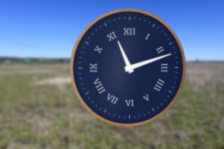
11 h 12 min
